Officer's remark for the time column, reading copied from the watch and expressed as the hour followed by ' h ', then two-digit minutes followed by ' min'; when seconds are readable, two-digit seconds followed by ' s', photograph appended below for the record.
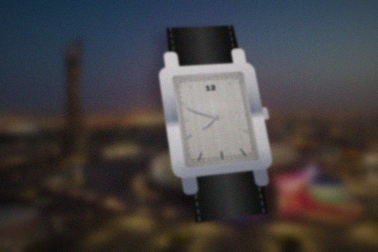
7 h 49 min
